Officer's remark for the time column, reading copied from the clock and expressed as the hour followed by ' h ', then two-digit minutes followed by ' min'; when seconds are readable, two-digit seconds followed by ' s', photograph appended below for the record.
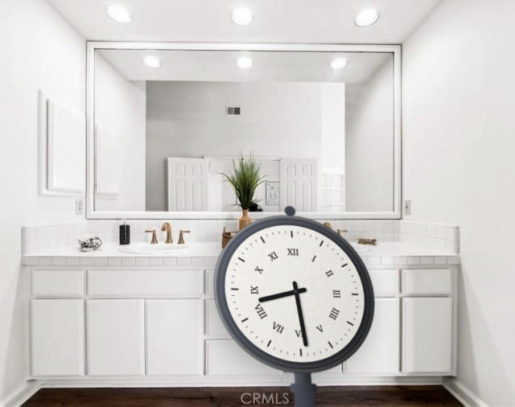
8 h 29 min
